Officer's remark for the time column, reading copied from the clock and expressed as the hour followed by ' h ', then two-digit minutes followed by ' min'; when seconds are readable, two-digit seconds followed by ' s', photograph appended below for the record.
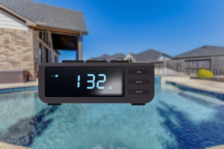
1 h 32 min
